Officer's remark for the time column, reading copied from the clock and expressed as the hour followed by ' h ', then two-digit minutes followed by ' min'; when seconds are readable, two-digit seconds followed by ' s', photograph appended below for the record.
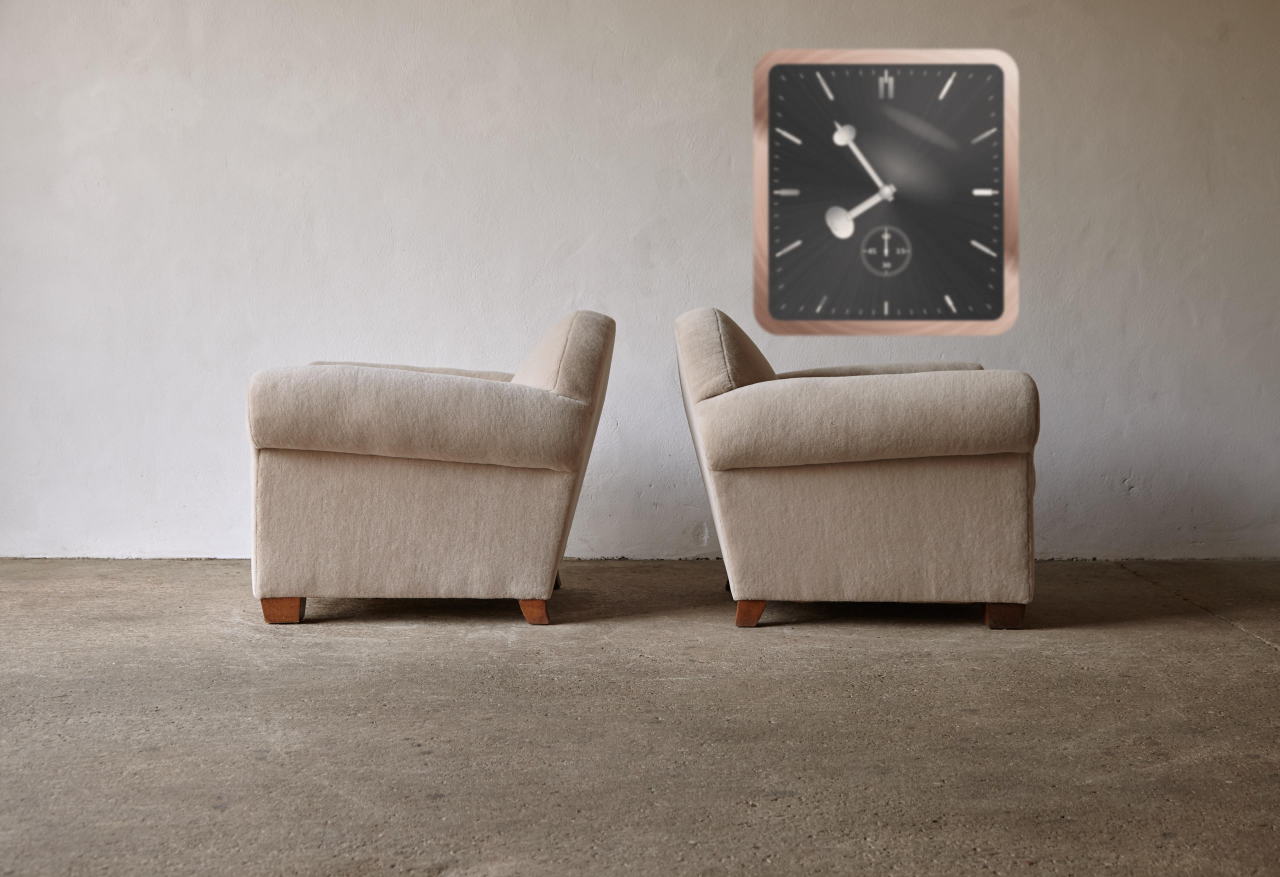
7 h 54 min
